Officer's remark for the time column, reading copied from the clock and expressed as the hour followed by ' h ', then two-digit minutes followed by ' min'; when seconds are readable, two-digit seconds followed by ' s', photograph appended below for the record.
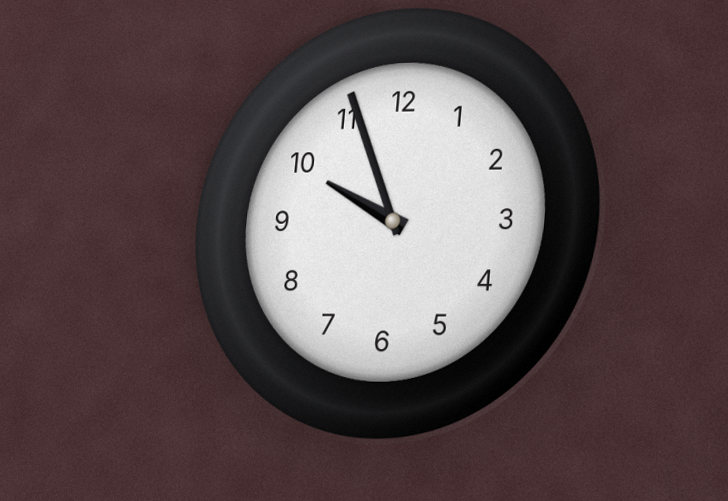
9 h 56 min
